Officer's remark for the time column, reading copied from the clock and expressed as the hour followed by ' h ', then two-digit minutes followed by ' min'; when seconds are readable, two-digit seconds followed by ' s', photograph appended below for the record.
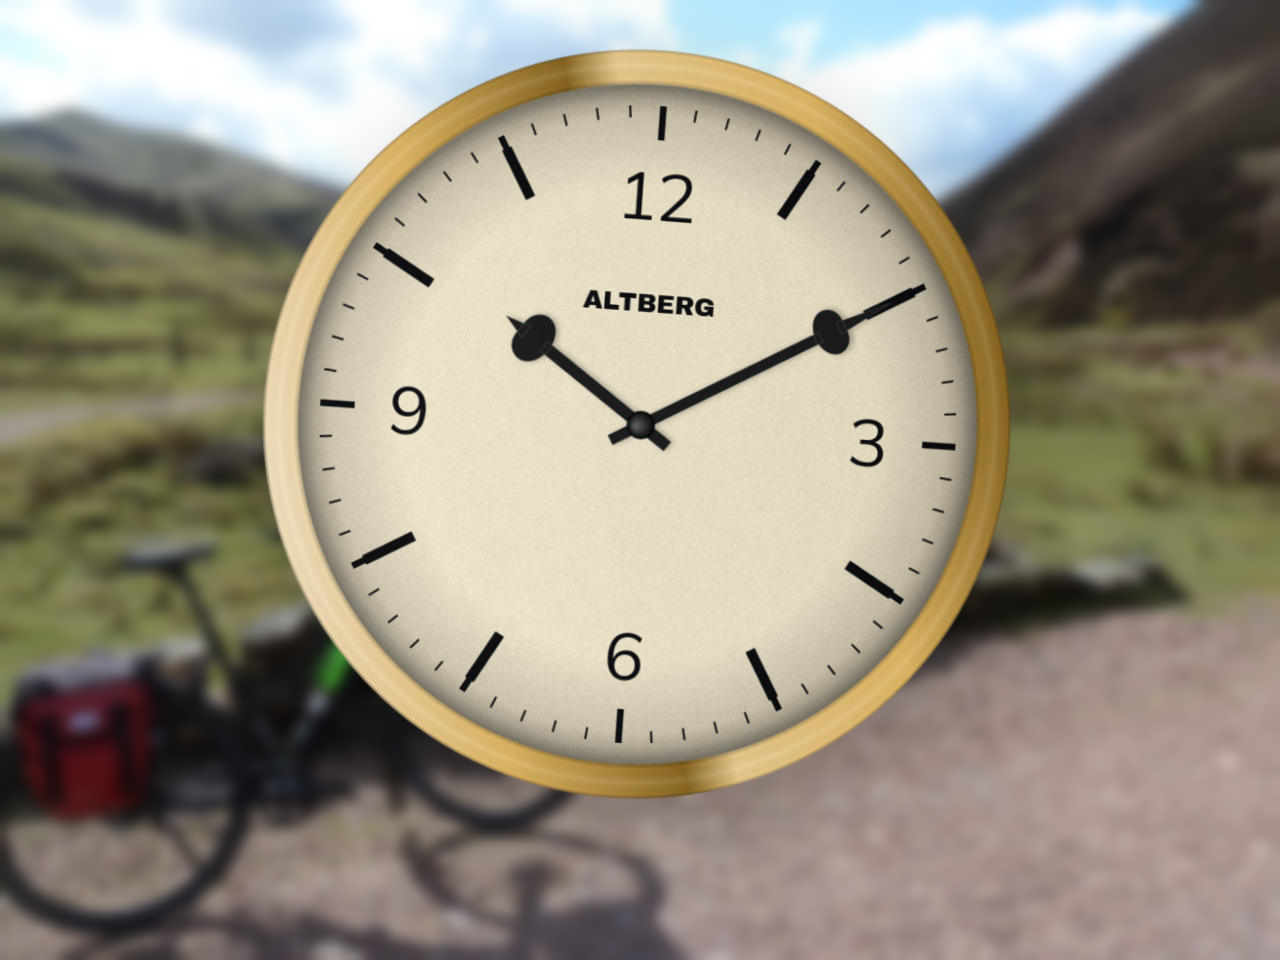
10 h 10 min
